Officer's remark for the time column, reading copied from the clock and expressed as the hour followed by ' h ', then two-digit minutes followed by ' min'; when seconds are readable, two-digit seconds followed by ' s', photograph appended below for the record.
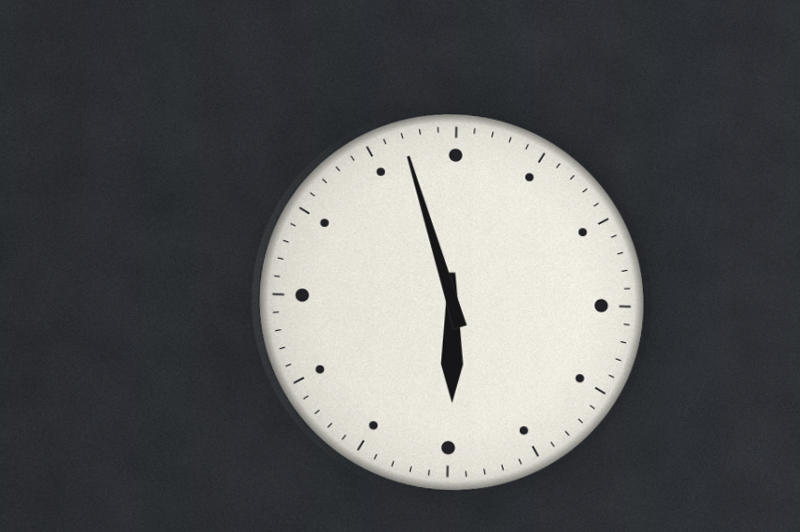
5 h 57 min
